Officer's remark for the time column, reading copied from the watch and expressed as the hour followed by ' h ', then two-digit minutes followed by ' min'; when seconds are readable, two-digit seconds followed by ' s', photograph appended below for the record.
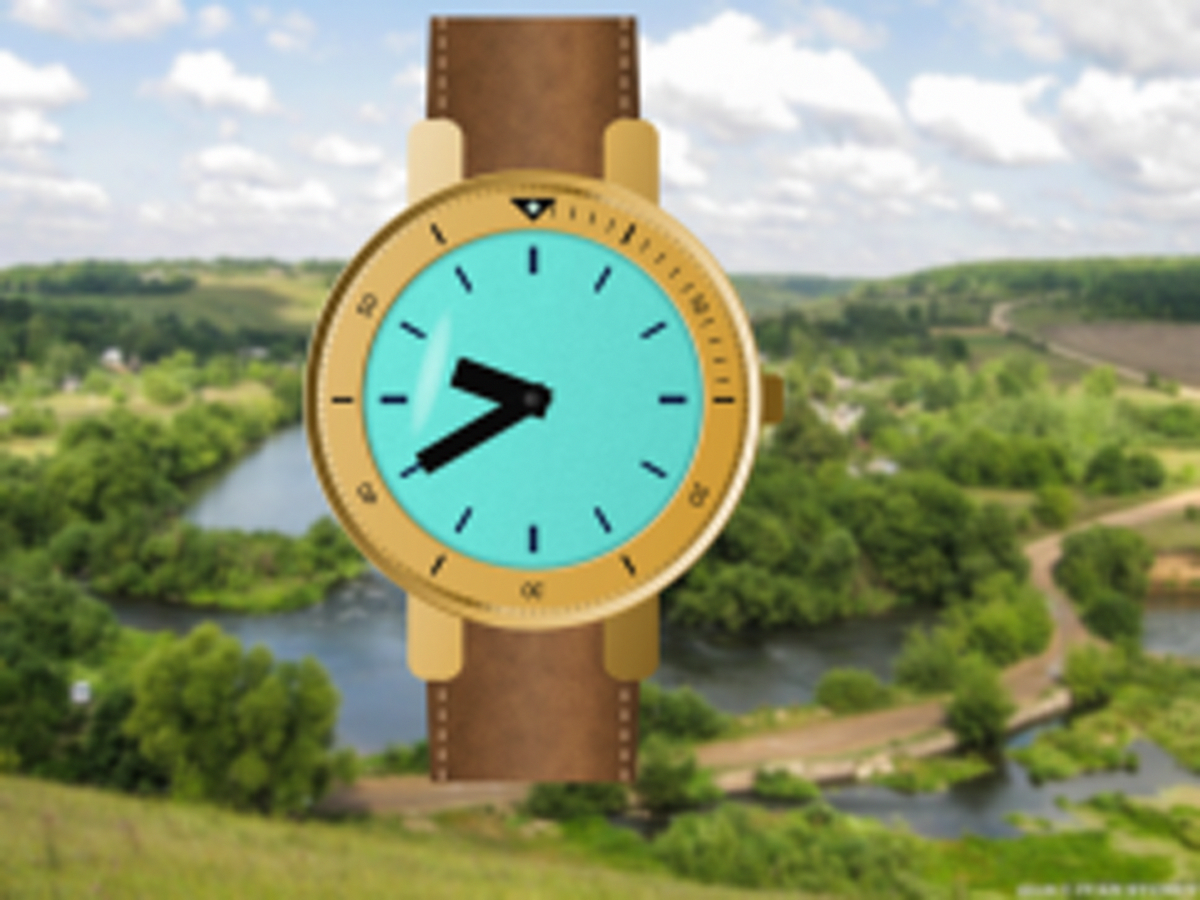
9 h 40 min
